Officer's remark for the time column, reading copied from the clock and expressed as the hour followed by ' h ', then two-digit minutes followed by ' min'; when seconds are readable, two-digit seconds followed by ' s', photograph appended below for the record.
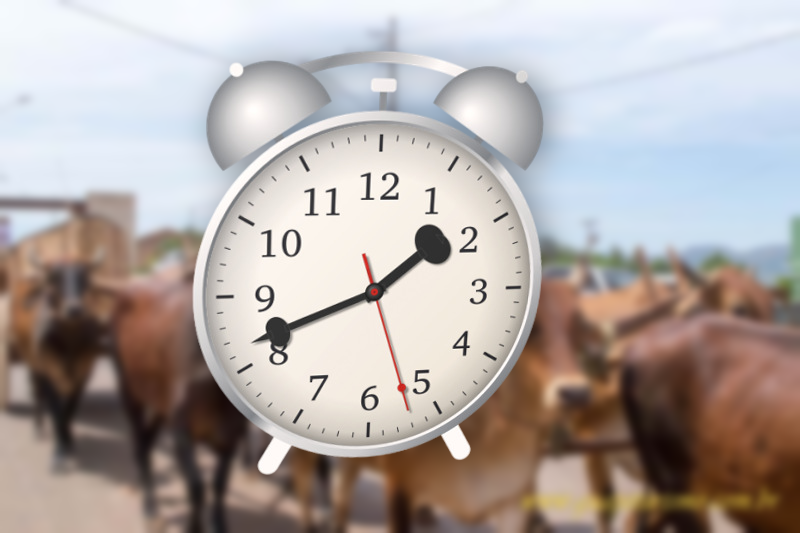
1 h 41 min 27 s
